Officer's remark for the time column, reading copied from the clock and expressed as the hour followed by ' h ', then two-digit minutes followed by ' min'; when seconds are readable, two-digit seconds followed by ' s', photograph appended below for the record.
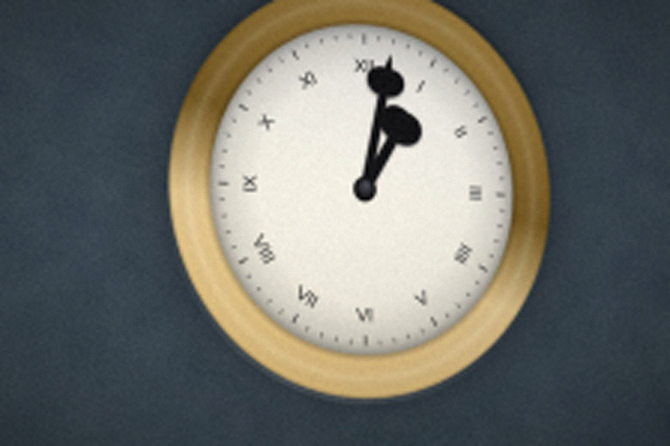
1 h 02 min
